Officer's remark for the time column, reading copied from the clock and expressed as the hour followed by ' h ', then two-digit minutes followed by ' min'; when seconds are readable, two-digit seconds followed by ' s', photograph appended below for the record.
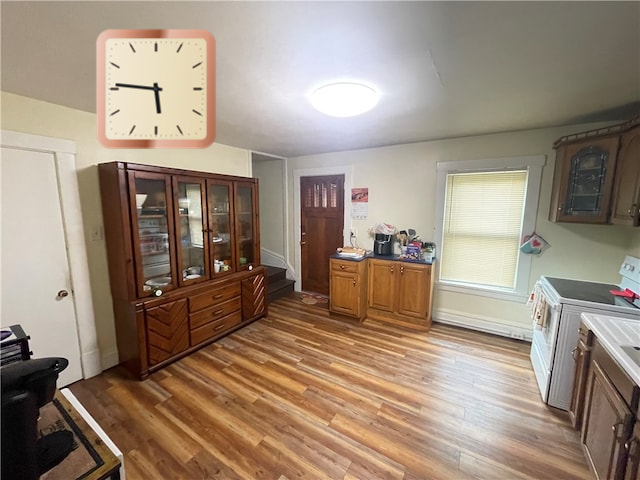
5 h 46 min
